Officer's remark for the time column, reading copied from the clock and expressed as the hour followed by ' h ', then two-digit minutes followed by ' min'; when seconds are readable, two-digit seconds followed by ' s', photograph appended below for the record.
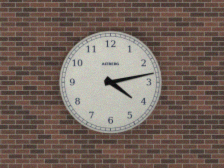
4 h 13 min
